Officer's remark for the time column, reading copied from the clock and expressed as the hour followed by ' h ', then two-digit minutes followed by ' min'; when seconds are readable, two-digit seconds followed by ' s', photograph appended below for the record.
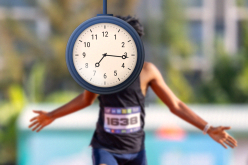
7 h 16 min
